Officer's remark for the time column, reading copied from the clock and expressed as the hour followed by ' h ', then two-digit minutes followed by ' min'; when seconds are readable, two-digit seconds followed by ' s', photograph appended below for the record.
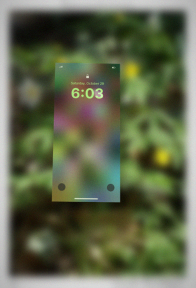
6 h 03 min
